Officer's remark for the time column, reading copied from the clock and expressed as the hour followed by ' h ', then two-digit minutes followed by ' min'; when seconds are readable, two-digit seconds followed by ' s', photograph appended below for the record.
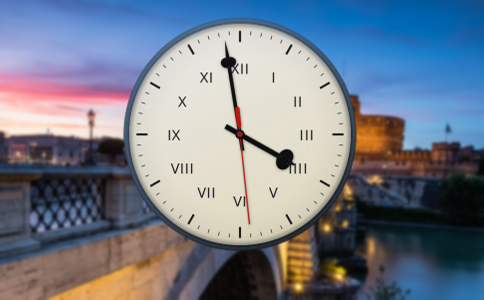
3 h 58 min 29 s
